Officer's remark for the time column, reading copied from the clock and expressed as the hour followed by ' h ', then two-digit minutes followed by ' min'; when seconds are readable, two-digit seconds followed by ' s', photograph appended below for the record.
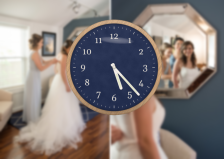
5 h 23 min
